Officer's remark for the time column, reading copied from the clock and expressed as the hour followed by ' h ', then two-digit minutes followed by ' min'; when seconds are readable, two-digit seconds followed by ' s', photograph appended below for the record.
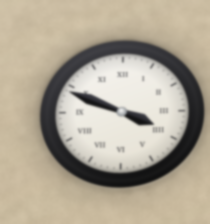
3 h 49 min
